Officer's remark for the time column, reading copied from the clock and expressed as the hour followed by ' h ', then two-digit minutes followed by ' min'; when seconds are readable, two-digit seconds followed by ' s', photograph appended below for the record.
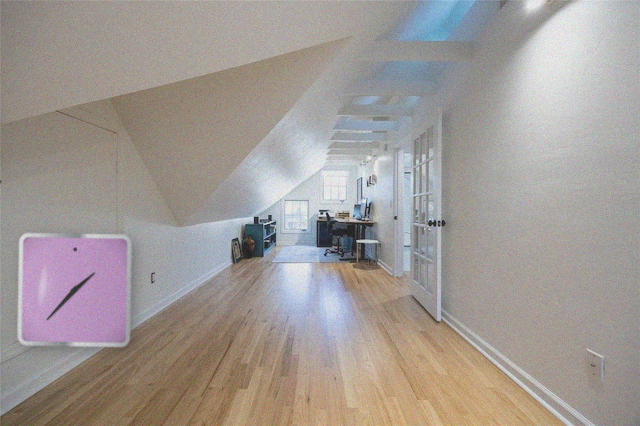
1 h 37 min
